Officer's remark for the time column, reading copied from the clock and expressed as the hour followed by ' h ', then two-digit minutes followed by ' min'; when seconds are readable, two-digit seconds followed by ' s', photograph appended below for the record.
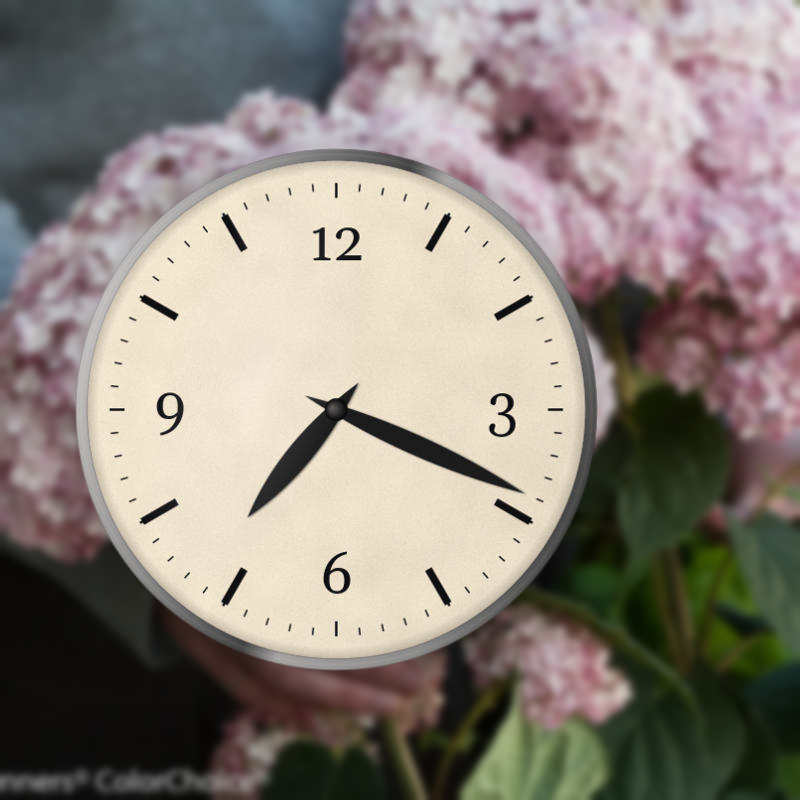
7 h 19 min
